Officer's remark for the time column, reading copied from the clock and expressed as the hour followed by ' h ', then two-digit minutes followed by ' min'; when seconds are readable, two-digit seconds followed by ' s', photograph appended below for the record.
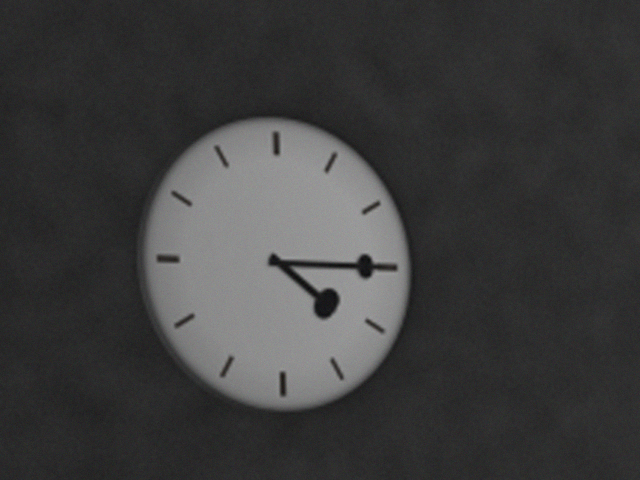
4 h 15 min
